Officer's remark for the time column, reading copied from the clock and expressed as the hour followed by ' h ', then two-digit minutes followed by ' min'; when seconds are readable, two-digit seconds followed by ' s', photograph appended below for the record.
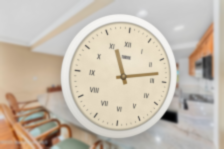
11 h 13 min
